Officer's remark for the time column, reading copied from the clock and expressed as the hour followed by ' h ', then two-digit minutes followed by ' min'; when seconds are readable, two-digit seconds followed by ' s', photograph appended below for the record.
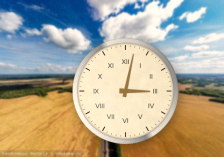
3 h 02 min
